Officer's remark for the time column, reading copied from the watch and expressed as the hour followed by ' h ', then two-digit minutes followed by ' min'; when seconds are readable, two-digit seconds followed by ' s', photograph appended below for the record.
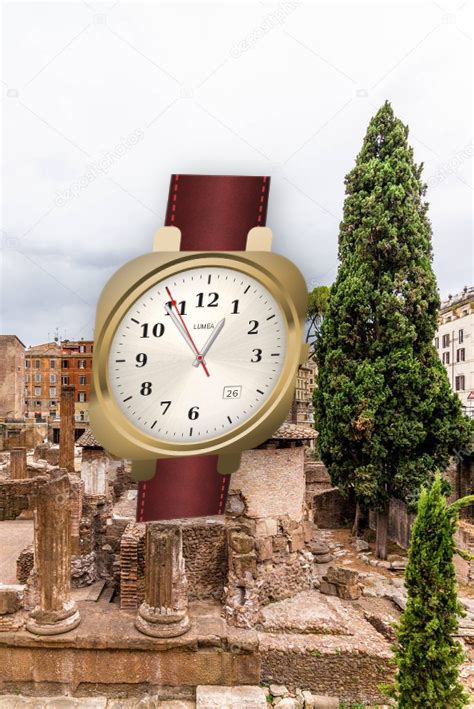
12 h 53 min 55 s
